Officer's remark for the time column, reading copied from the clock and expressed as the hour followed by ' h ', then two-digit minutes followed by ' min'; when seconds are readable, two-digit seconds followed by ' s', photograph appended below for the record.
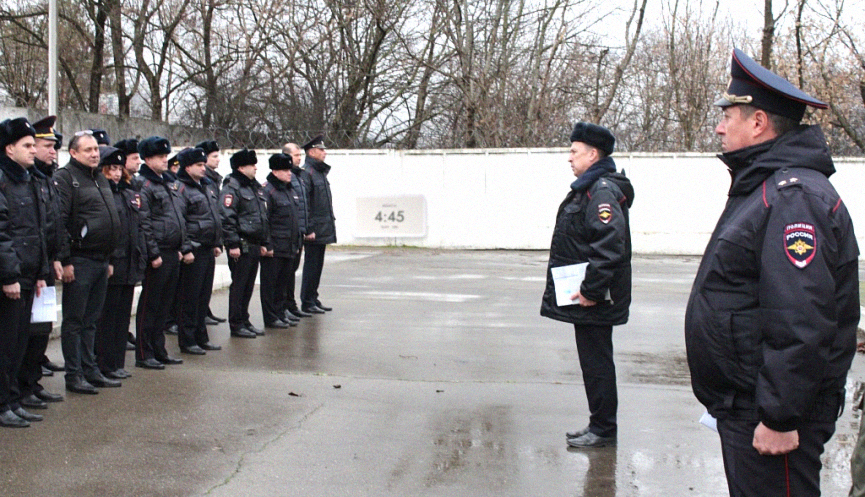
4 h 45 min
